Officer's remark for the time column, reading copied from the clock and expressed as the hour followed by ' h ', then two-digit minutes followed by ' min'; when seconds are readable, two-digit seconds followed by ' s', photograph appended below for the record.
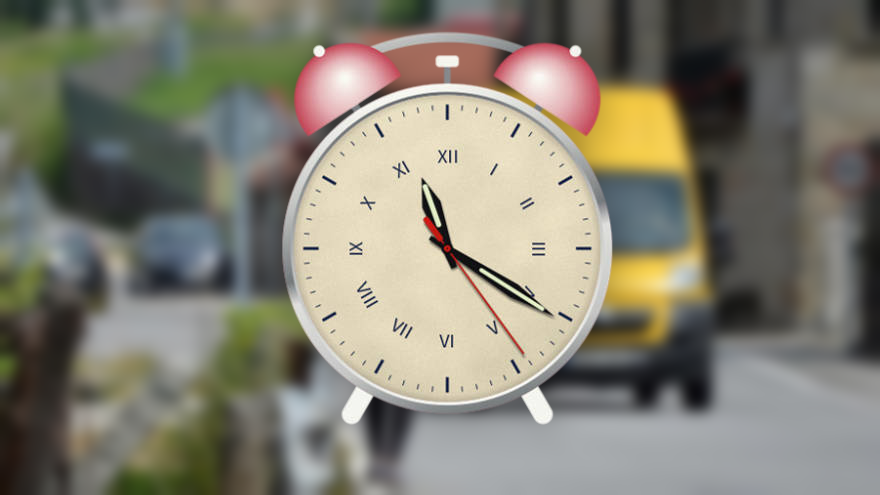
11 h 20 min 24 s
